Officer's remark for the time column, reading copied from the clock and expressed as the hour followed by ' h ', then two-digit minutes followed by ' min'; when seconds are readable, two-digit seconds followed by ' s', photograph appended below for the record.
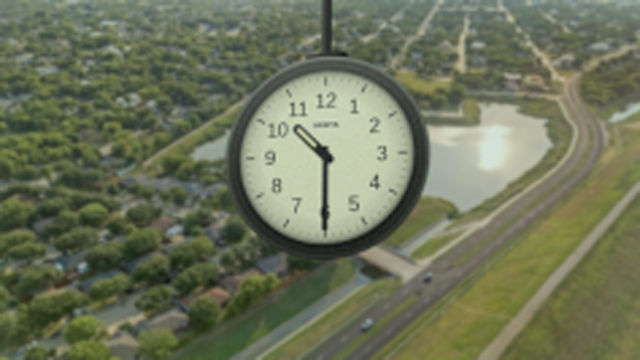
10 h 30 min
